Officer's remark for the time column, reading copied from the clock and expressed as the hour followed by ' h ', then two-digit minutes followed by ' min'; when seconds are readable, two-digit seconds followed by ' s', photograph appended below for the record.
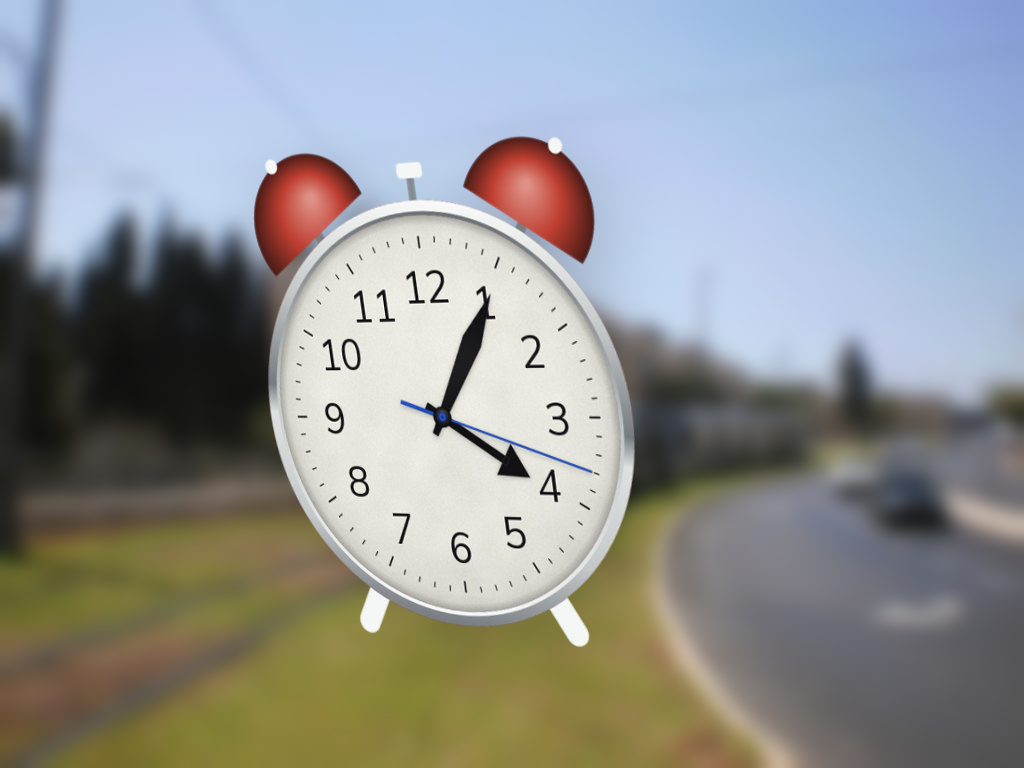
4 h 05 min 18 s
